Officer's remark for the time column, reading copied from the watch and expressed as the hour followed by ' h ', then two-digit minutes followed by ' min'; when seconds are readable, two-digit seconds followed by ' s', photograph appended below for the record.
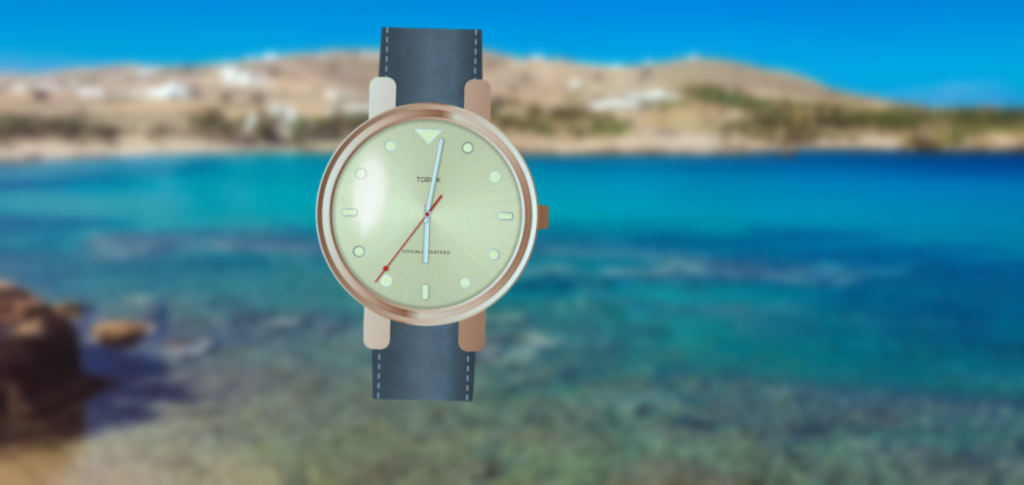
6 h 01 min 36 s
